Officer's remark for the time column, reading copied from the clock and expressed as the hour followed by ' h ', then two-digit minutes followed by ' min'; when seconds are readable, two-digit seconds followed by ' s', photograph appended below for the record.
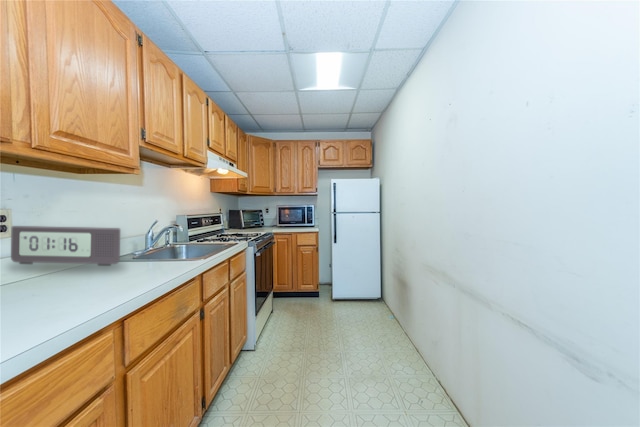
1 h 16 min
